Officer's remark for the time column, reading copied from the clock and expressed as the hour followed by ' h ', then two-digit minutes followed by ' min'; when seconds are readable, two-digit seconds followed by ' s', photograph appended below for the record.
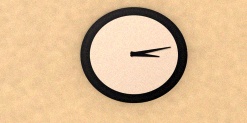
3 h 13 min
